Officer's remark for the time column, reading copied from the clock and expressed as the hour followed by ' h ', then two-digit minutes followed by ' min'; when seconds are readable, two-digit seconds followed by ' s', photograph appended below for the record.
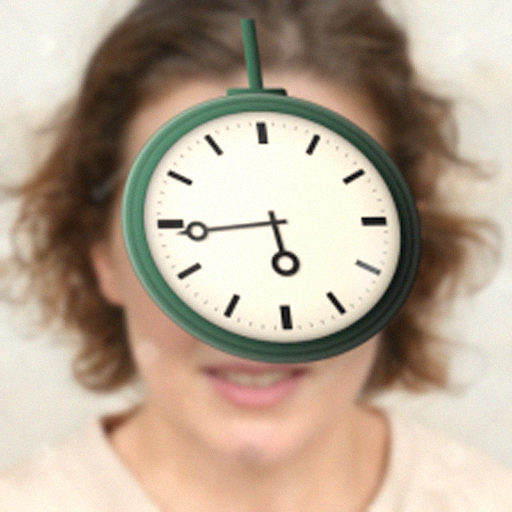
5 h 44 min
